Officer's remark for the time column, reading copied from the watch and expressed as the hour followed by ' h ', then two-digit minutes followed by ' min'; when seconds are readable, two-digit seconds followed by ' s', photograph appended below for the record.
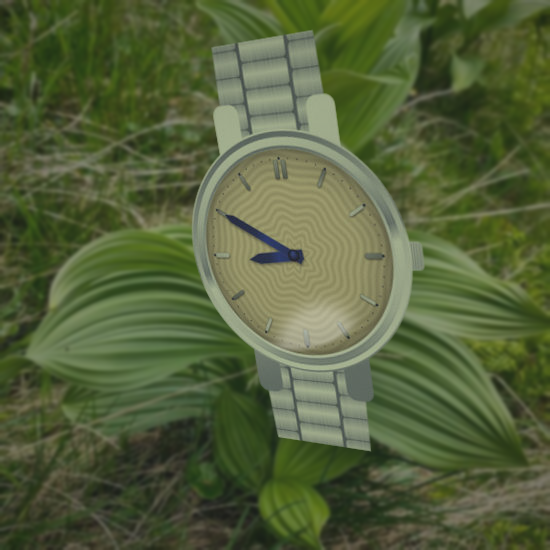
8 h 50 min
